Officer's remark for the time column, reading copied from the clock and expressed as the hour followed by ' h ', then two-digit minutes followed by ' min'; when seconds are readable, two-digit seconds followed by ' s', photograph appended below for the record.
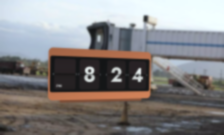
8 h 24 min
